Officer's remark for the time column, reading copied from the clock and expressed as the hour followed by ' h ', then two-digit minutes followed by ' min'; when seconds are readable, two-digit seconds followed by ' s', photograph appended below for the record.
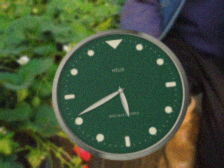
5 h 41 min
